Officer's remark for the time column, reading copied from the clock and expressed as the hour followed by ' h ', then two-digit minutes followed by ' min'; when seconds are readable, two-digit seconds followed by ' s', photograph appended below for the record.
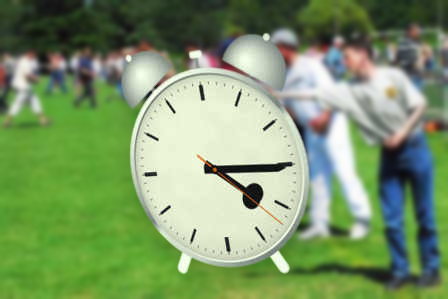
4 h 15 min 22 s
